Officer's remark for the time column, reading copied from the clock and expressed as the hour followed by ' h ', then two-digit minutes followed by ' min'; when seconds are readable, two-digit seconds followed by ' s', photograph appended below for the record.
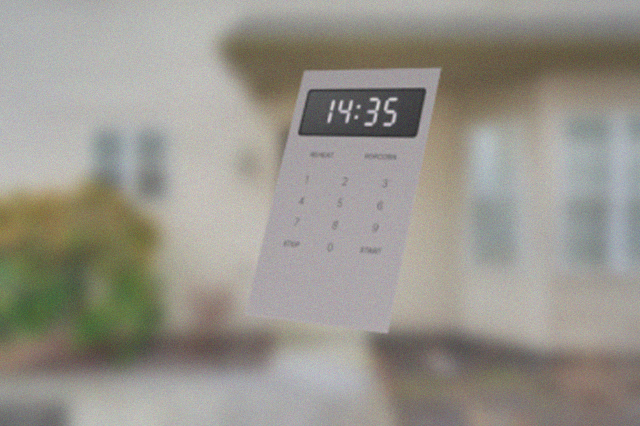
14 h 35 min
